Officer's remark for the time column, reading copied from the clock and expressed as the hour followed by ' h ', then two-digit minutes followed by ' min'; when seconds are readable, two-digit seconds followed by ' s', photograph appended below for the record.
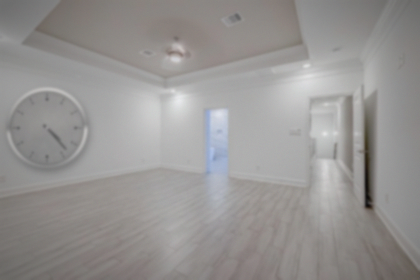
4 h 23 min
